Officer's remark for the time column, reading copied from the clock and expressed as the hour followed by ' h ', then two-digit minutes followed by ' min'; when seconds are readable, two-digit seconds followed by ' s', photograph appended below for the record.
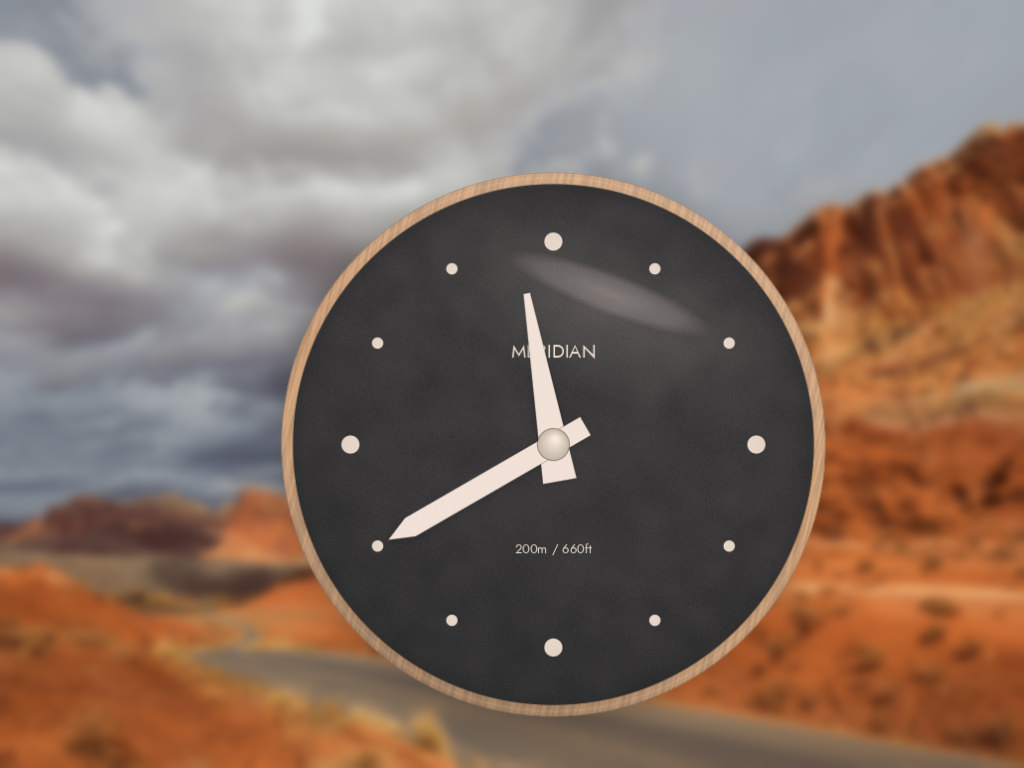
11 h 40 min
